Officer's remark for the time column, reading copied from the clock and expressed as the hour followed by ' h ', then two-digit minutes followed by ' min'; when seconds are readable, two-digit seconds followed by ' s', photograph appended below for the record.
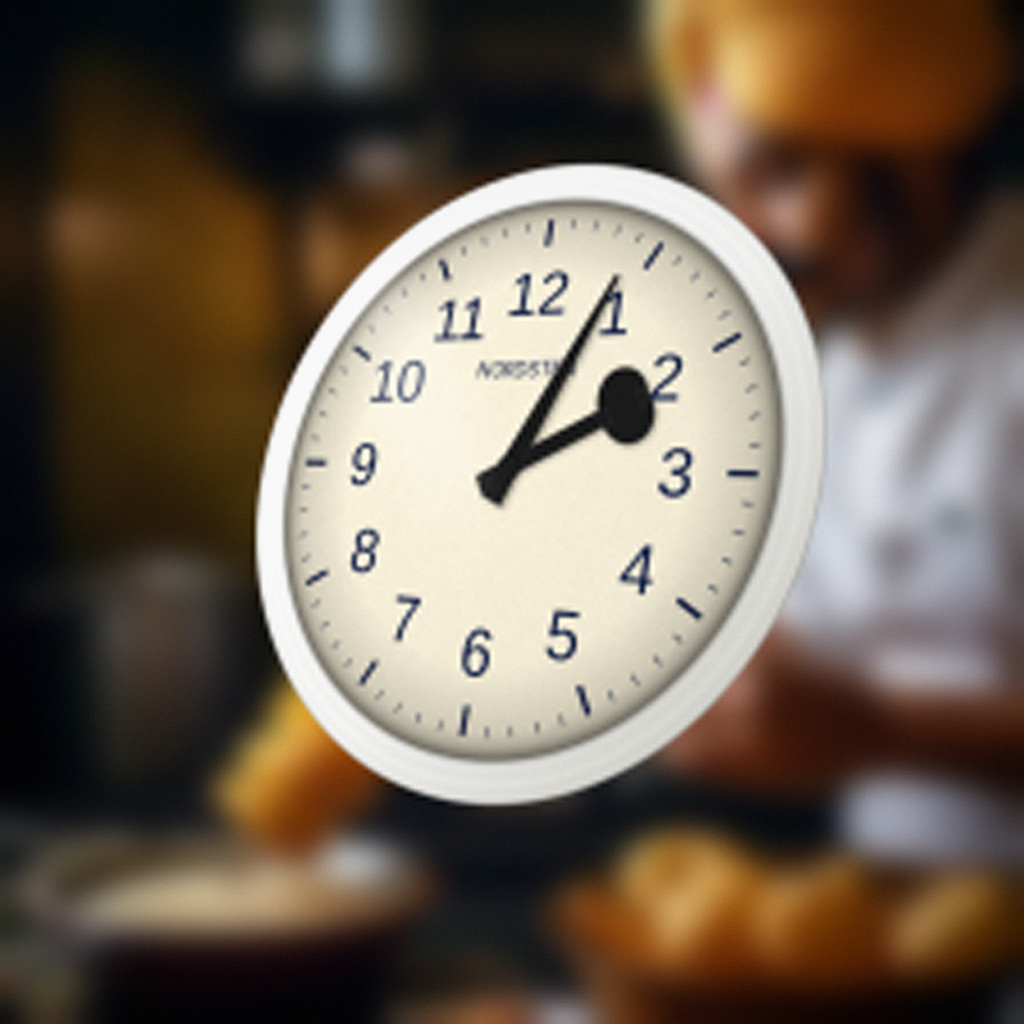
2 h 04 min
